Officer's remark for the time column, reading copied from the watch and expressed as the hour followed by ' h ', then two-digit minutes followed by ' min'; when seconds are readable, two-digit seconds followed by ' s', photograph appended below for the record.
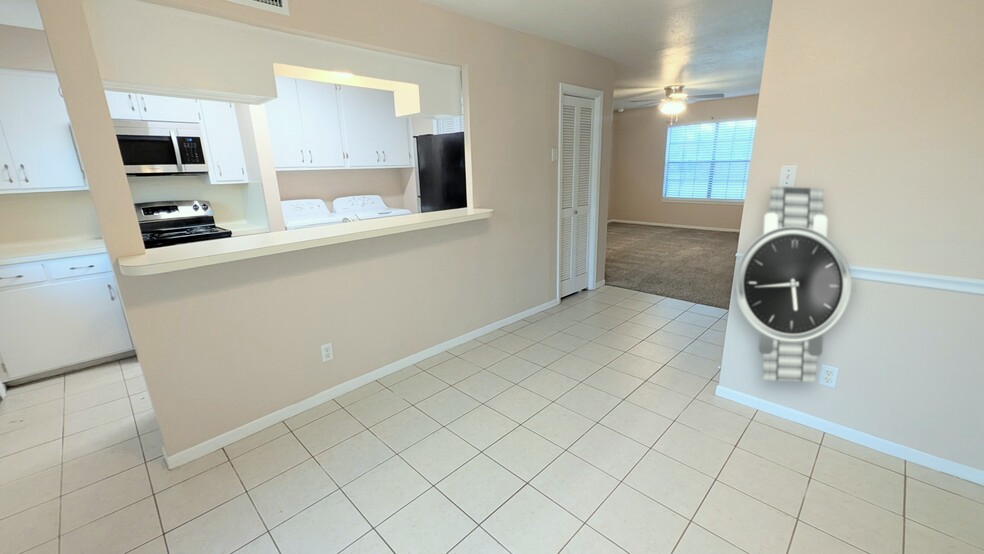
5 h 44 min
